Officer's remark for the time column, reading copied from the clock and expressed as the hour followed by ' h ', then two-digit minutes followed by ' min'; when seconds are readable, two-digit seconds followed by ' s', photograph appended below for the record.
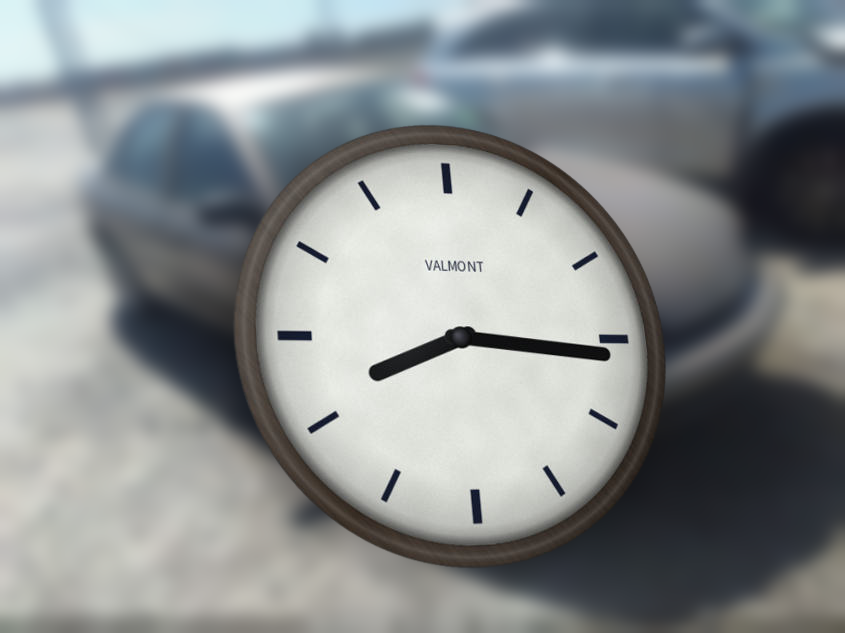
8 h 16 min
